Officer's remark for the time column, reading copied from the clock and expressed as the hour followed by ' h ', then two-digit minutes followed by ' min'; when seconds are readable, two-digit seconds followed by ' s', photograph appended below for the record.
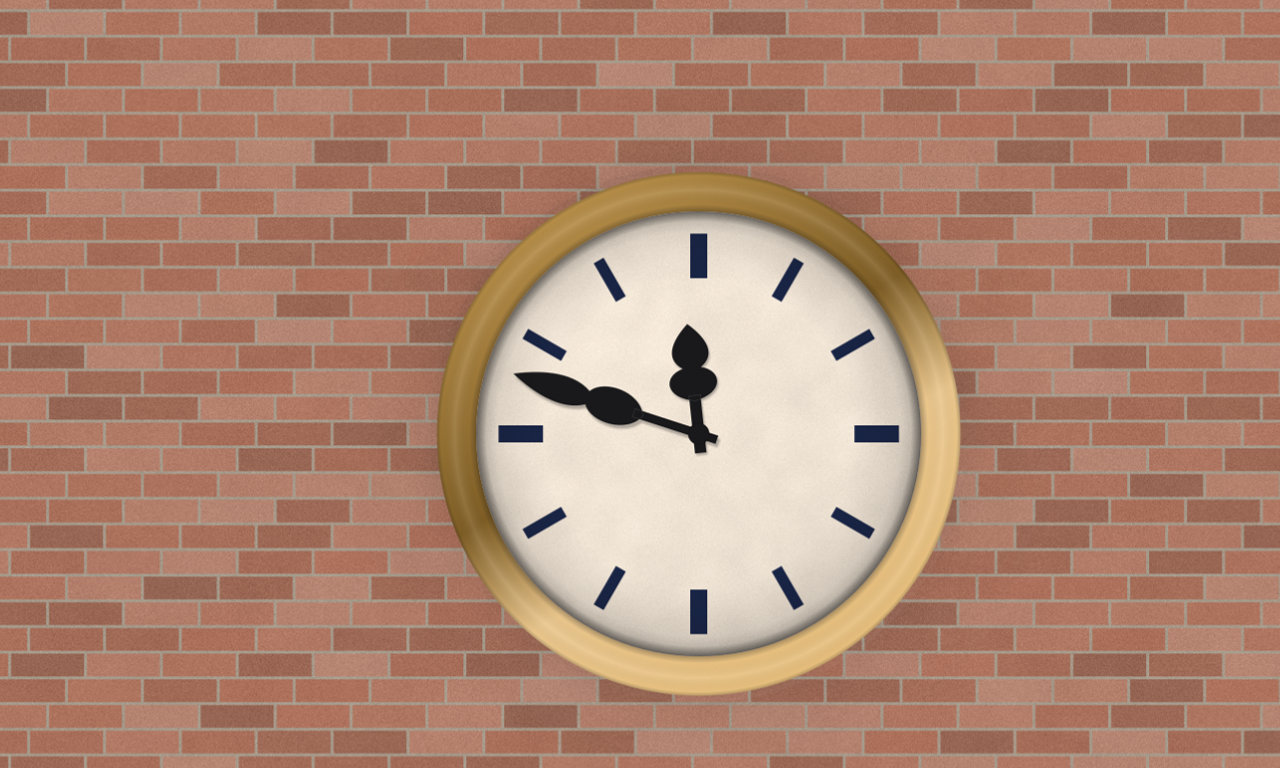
11 h 48 min
